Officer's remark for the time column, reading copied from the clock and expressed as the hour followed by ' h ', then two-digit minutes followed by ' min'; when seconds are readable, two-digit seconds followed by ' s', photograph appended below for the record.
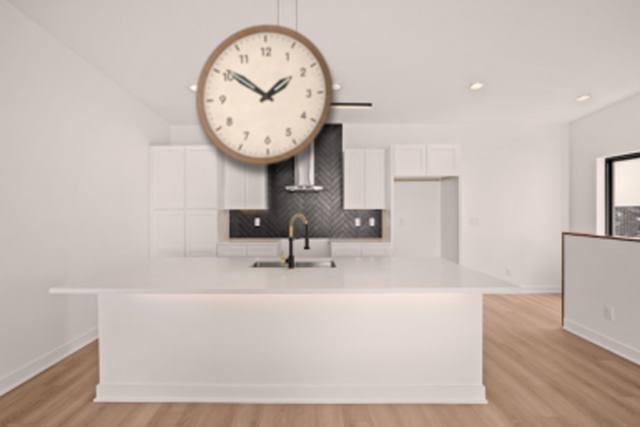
1 h 51 min
